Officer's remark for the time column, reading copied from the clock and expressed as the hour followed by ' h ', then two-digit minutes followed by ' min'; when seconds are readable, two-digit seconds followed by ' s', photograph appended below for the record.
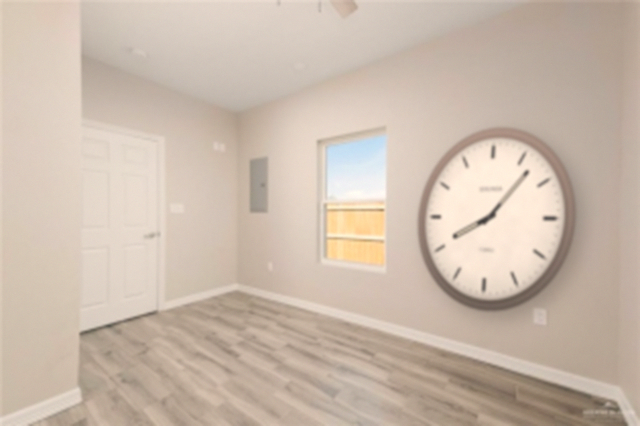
8 h 07 min
